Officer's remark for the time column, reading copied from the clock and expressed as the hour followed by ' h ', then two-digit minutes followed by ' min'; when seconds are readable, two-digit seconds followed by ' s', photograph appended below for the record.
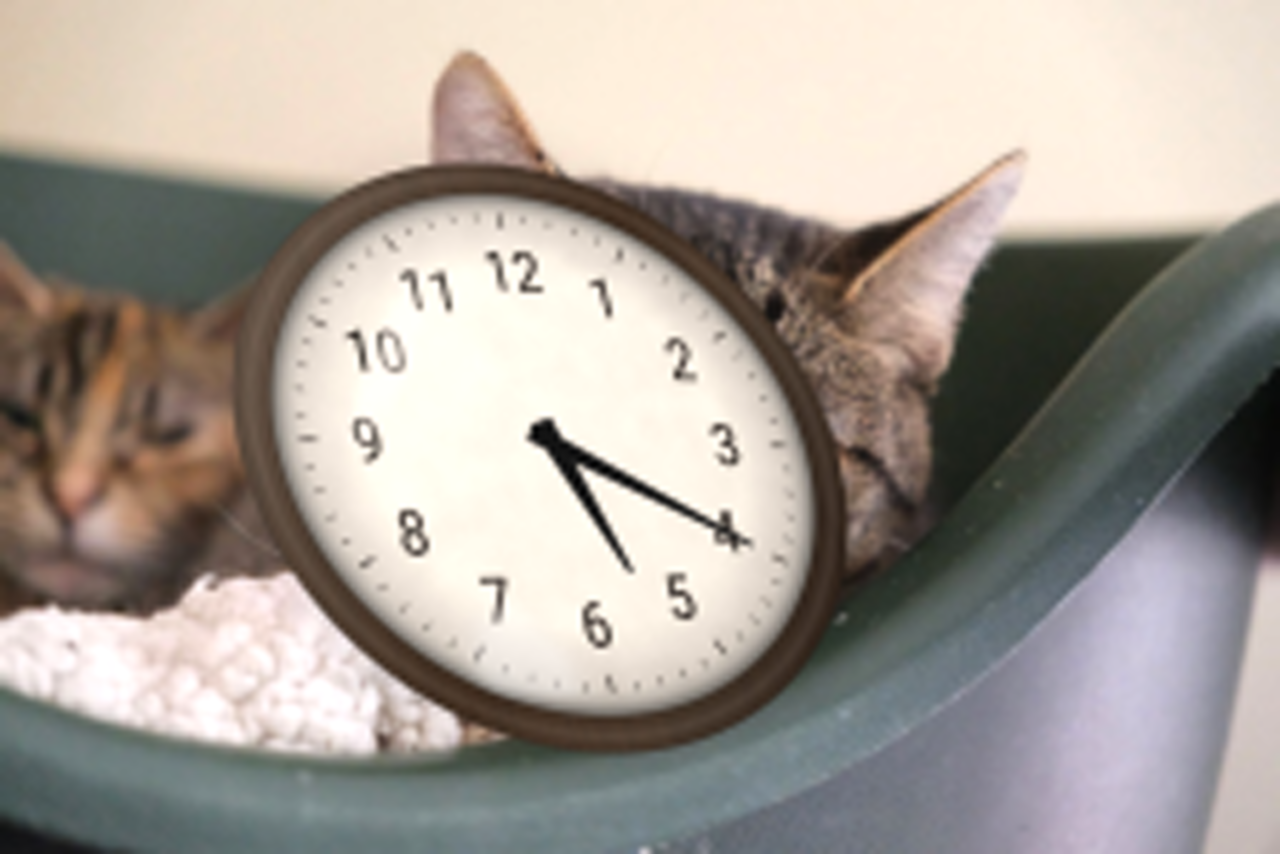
5 h 20 min
